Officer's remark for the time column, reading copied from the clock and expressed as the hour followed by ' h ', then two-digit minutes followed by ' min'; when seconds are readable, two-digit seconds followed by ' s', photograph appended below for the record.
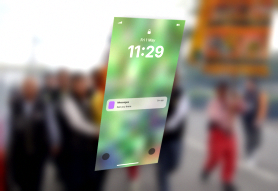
11 h 29 min
